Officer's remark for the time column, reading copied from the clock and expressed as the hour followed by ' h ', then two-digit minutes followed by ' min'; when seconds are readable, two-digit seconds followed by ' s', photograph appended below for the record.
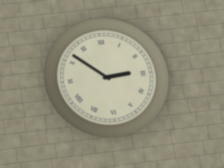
2 h 52 min
